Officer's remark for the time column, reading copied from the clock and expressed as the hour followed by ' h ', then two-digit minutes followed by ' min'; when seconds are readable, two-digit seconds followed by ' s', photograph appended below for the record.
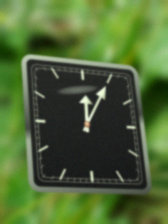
12 h 05 min
